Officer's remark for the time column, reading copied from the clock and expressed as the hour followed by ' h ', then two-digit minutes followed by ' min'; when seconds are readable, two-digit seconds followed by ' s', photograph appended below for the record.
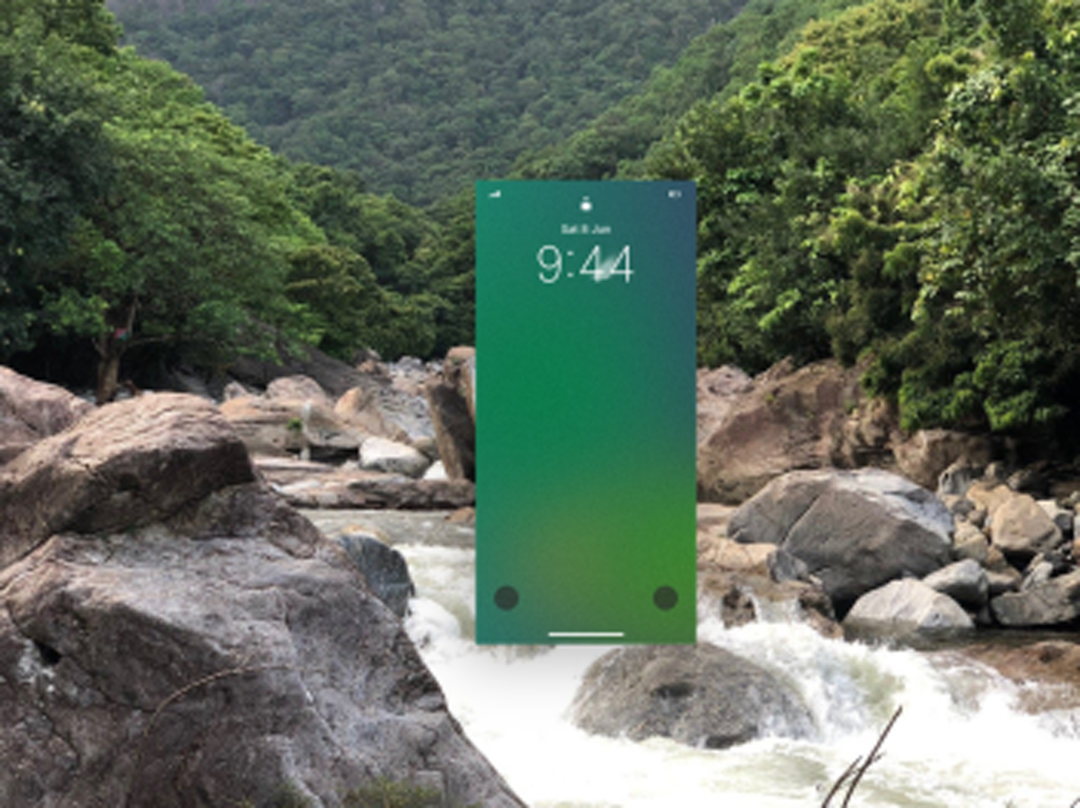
9 h 44 min
